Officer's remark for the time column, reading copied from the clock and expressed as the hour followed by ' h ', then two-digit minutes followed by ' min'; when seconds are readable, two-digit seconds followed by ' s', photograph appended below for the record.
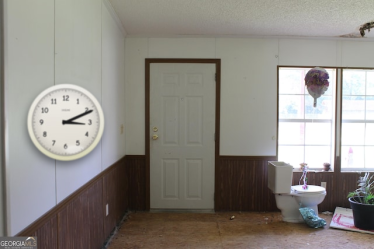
3 h 11 min
